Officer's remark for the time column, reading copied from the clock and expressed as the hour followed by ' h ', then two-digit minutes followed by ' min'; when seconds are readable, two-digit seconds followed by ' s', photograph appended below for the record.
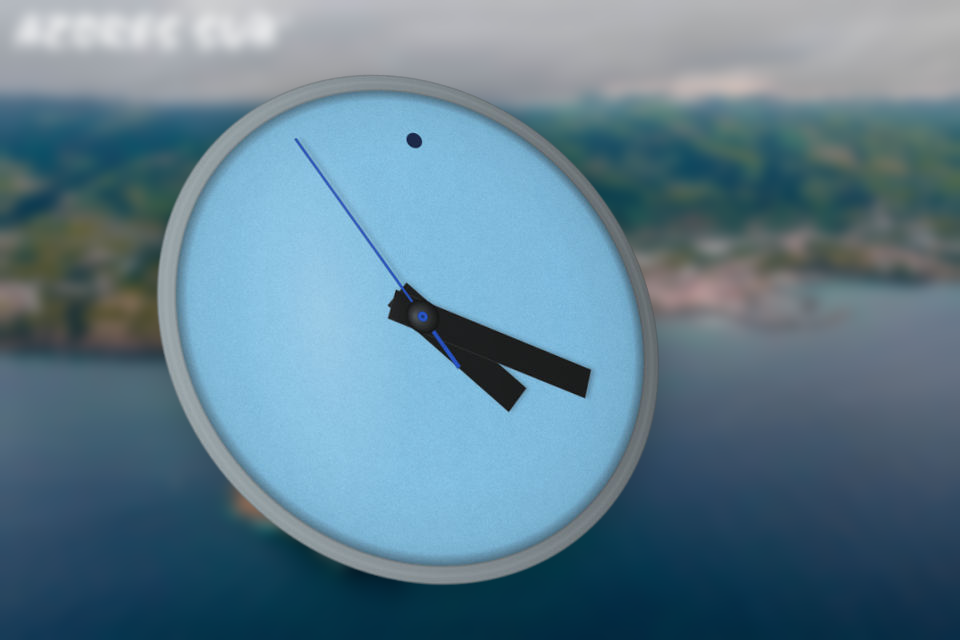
4 h 17 min 54 s
